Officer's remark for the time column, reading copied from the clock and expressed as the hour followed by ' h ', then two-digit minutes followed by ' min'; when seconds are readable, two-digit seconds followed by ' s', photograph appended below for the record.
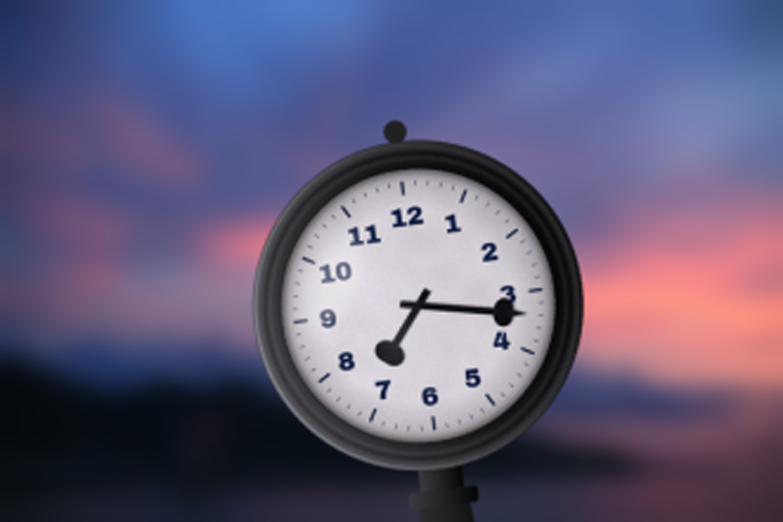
7 h 17 min
